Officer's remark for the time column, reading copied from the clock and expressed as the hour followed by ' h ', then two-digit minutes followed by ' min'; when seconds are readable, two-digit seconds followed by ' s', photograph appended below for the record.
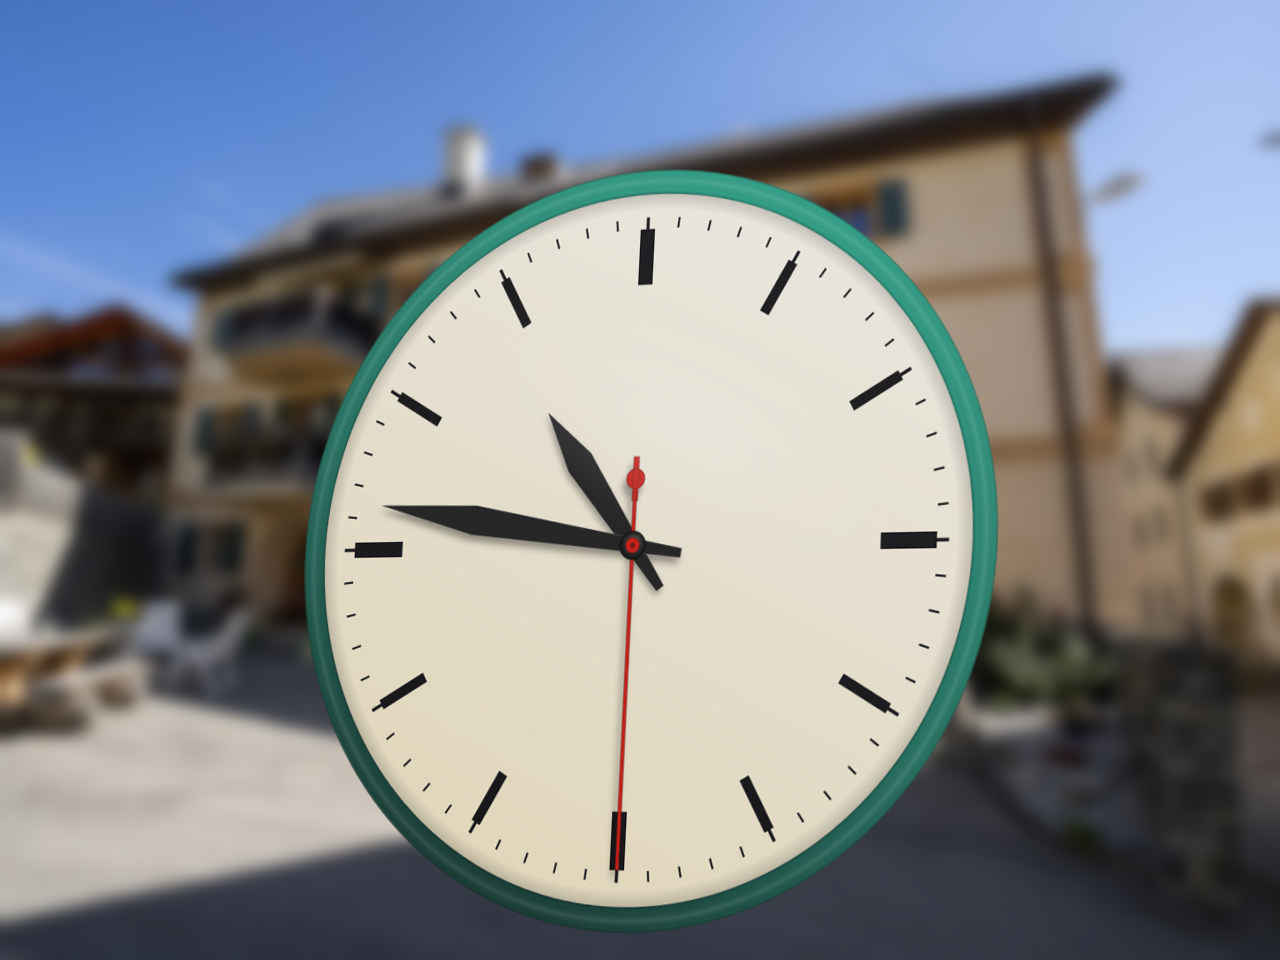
10 h 46 min 30 s
